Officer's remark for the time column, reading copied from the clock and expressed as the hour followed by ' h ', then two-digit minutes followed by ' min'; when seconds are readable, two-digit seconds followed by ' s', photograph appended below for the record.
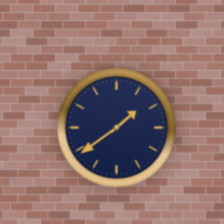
1 h 39 min
